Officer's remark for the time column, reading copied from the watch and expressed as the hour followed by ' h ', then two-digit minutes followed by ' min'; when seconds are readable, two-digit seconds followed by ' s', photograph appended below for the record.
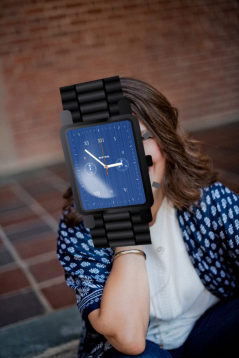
2 h 53 min
